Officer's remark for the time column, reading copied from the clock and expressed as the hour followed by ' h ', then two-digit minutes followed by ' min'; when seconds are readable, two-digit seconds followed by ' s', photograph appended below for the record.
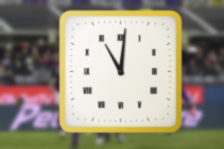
11 h 01 min
